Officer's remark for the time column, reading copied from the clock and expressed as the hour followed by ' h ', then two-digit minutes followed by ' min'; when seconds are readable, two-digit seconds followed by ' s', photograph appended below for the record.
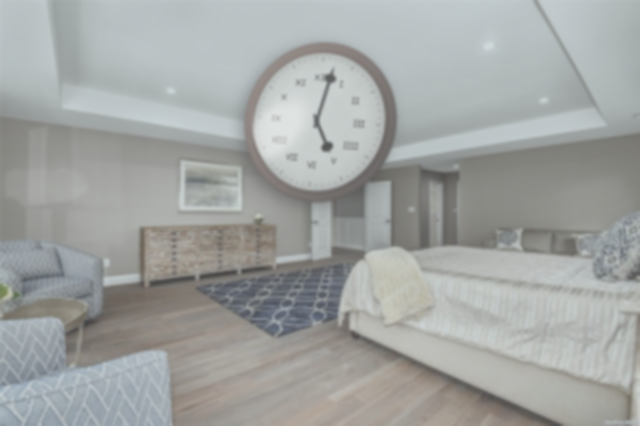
5 h 02 min
